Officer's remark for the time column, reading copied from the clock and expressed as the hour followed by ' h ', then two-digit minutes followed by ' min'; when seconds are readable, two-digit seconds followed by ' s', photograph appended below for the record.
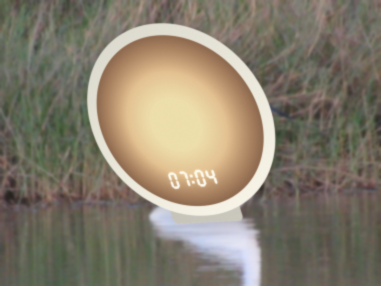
7 h 04 min
